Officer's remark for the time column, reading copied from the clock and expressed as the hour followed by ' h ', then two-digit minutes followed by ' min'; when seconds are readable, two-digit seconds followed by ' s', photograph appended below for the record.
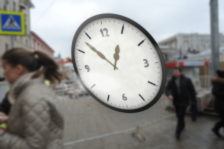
12 h 53 min
